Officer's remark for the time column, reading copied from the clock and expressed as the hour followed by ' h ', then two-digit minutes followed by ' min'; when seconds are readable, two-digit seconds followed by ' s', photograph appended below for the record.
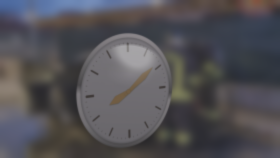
8 h 09 min
